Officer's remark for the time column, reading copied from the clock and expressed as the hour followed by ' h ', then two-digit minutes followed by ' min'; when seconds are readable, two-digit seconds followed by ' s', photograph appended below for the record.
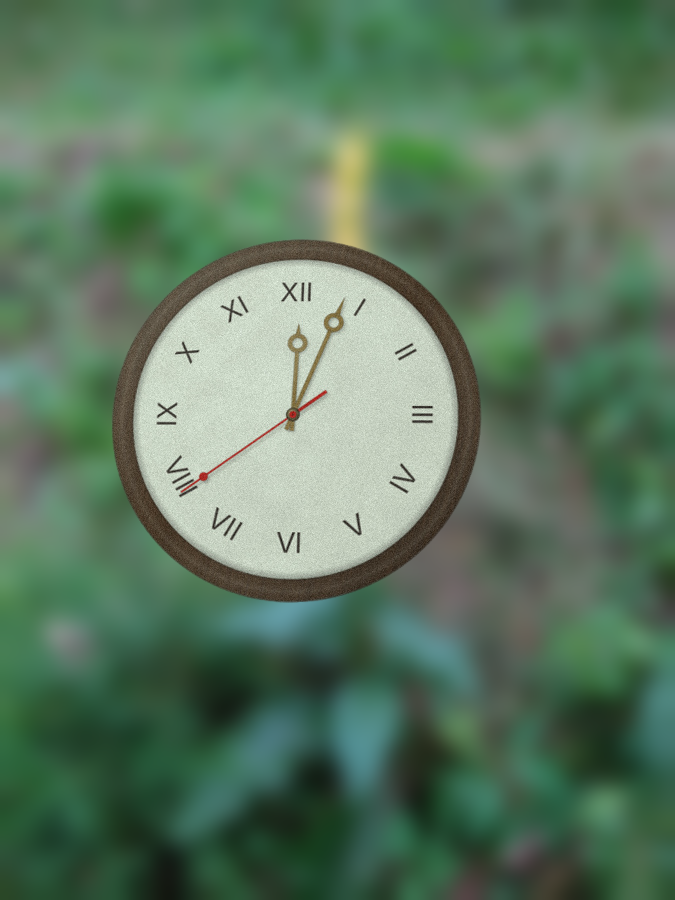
12 h 03 min 39 s
